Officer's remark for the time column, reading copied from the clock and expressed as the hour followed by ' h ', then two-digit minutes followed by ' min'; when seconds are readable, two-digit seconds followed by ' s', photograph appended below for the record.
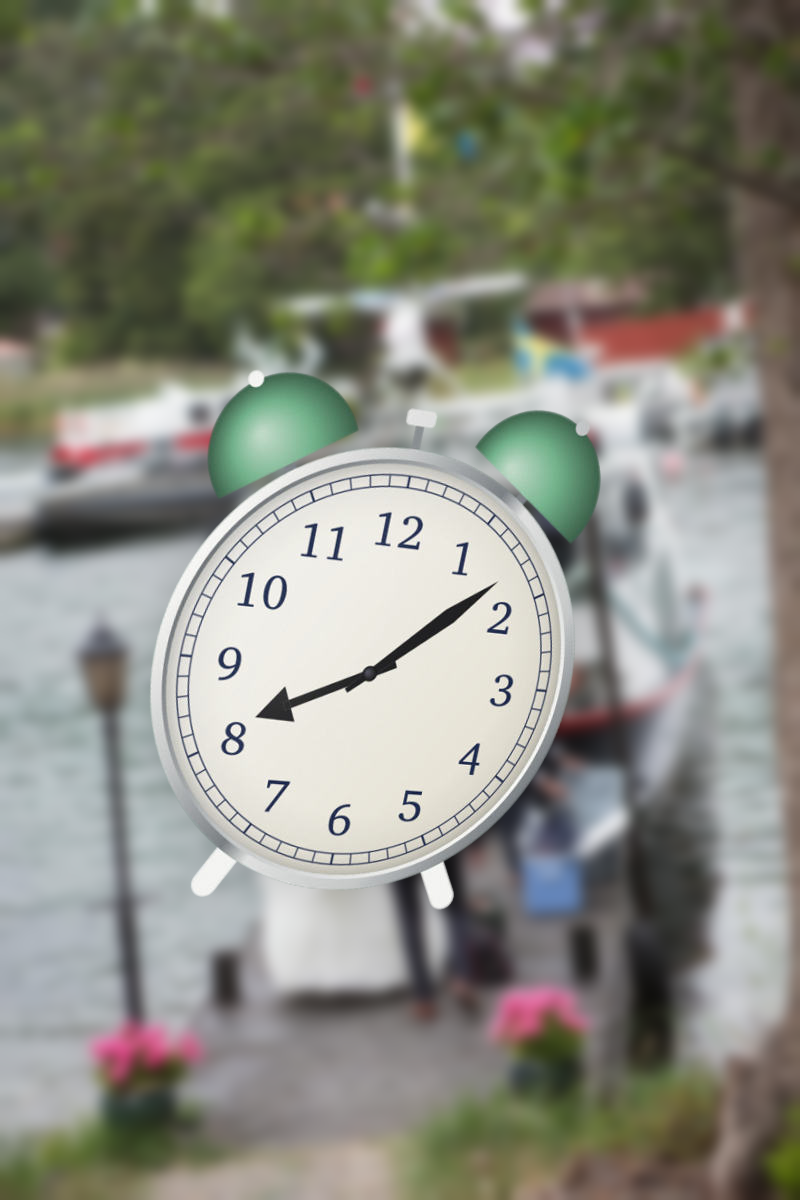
8 h 08 min
